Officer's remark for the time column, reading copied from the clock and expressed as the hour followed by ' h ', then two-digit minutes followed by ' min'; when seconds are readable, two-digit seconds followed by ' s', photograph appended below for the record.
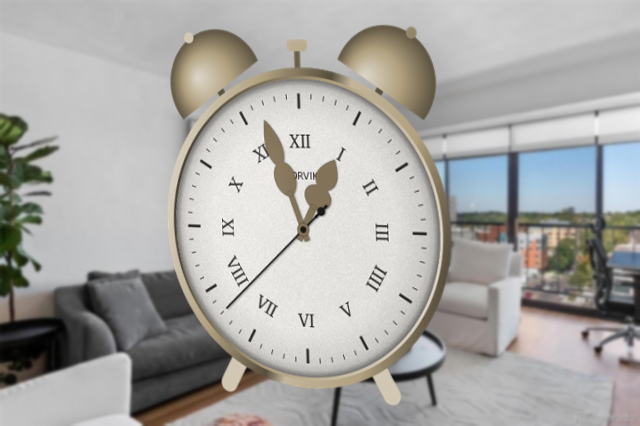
12 h 56 min 38 s
